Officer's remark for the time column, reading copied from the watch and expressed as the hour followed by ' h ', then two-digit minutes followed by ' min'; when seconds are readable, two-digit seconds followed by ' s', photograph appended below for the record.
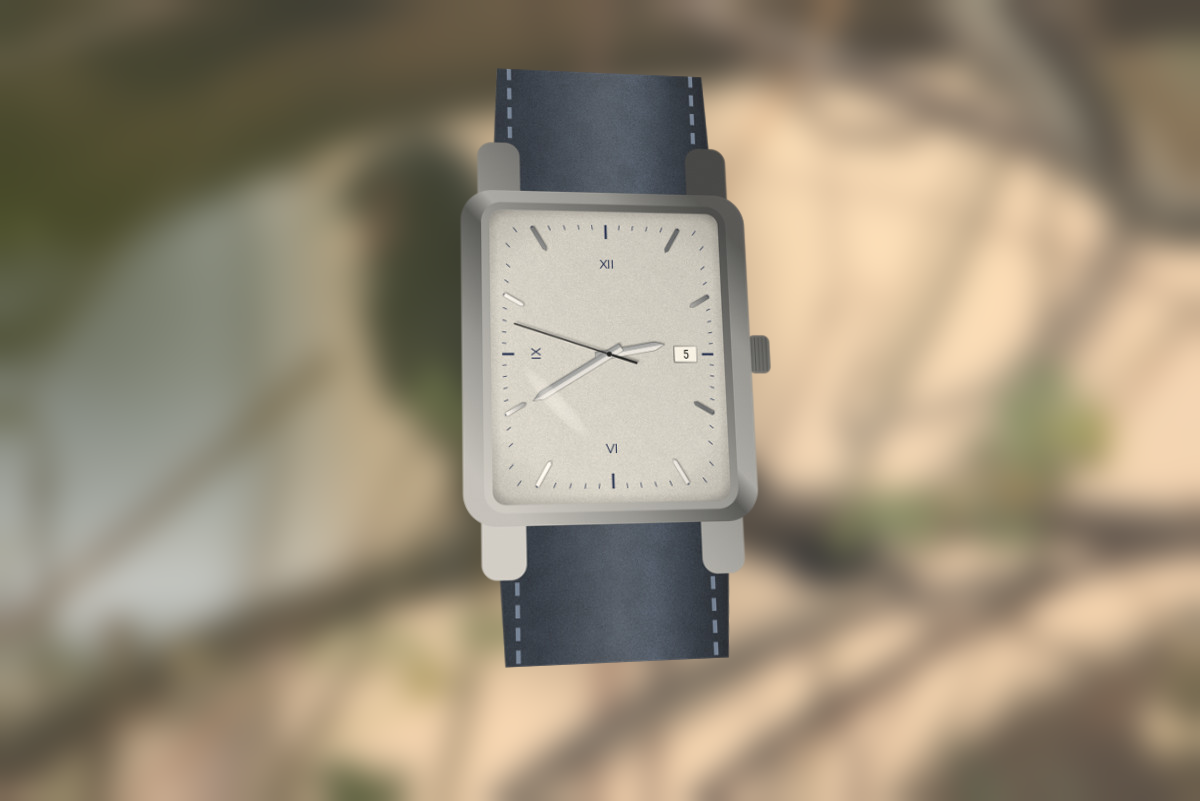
2 h 39 min 48 s
